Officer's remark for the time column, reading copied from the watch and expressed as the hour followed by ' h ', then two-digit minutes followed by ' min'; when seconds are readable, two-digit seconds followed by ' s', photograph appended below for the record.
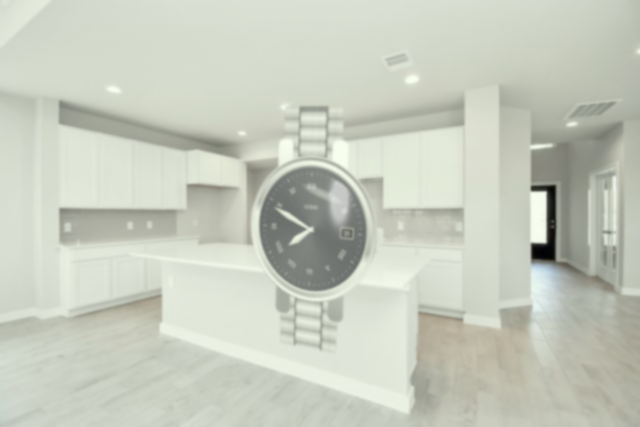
7 h 49 min
